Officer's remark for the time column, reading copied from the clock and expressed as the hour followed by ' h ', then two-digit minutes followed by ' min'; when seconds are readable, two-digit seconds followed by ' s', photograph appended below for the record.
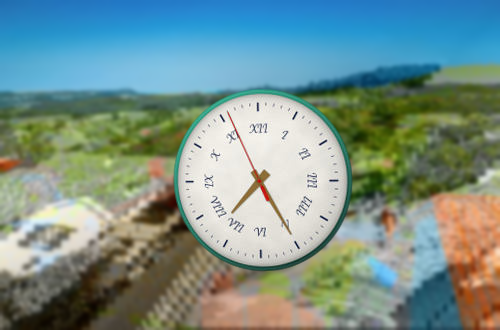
7 h 24 min 56 s
